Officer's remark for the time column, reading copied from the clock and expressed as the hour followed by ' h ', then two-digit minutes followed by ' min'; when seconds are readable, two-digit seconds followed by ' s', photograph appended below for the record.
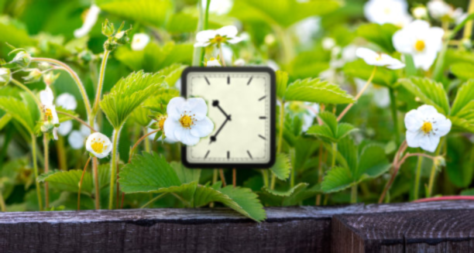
10 h 36 min
